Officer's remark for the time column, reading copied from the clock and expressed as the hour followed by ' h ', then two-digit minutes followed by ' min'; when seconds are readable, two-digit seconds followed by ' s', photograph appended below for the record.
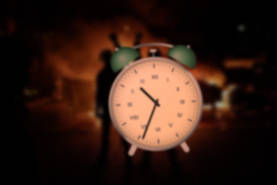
10 h 34 min
